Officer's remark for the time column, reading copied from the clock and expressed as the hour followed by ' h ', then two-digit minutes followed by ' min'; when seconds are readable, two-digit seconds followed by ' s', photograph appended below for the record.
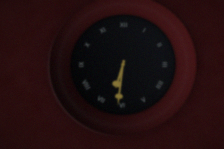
6 h 31 min
